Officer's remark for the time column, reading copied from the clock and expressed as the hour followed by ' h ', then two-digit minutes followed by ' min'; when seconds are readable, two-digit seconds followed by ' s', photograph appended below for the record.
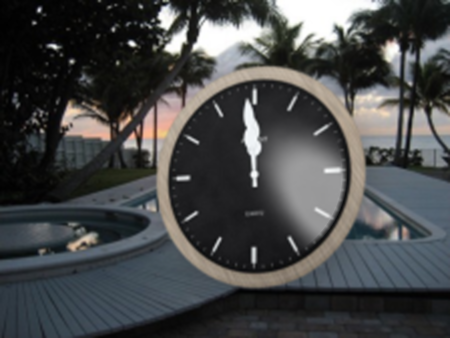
11 h 59 min
